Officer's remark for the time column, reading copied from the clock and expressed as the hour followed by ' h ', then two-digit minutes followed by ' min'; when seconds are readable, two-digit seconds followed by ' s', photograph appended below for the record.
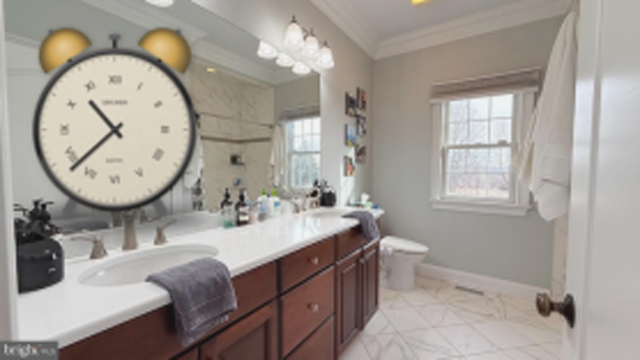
10 h 38 min
